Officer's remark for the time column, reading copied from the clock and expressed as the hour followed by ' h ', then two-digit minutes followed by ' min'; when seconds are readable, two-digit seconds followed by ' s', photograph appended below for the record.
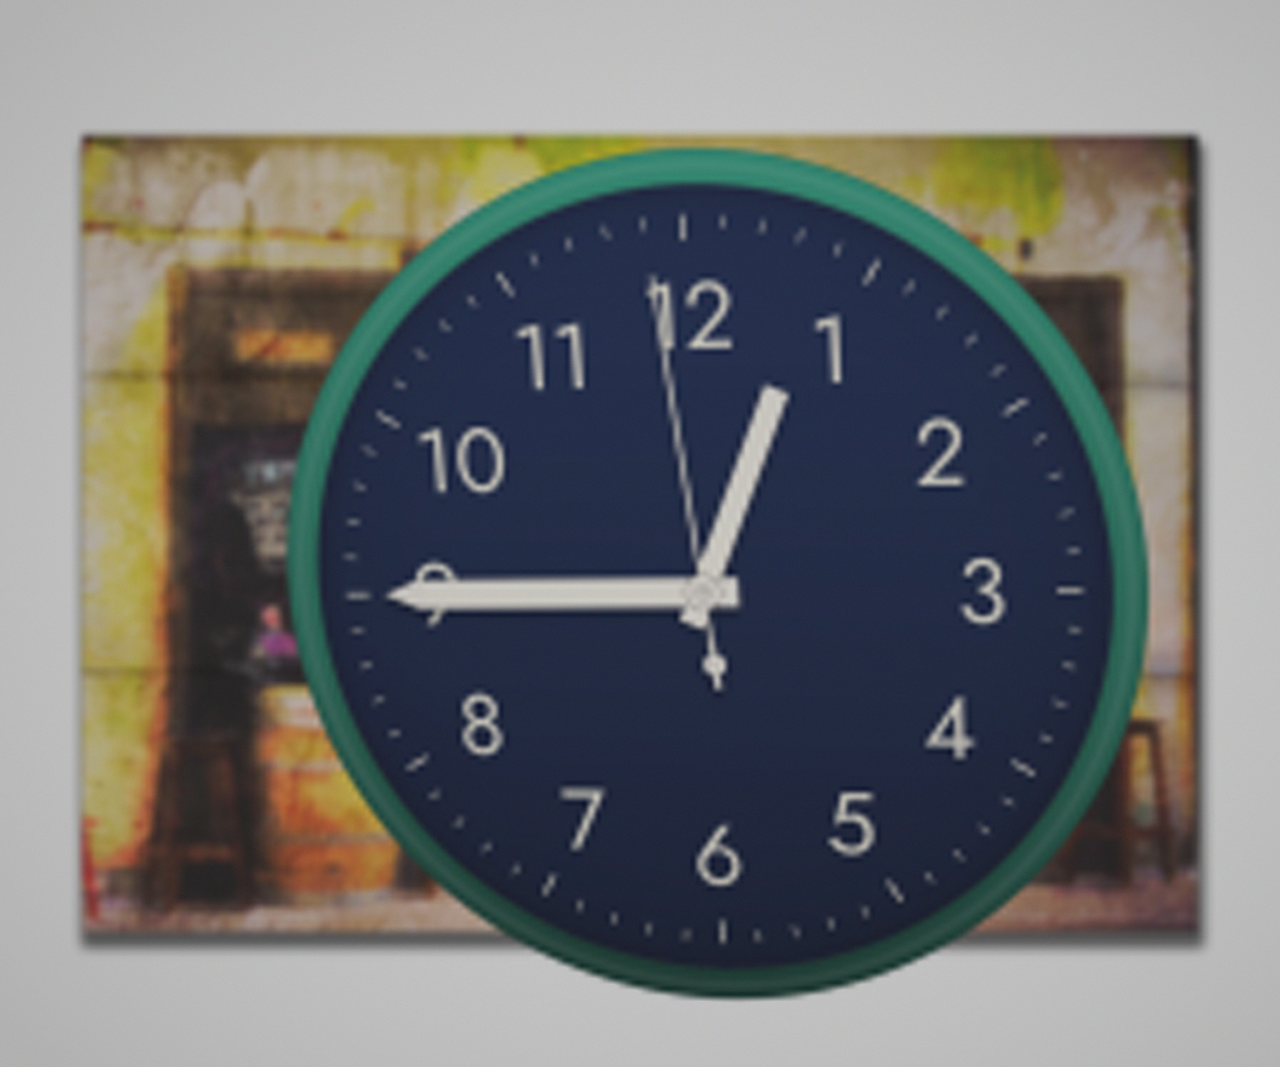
12 h 44 min 59 s
